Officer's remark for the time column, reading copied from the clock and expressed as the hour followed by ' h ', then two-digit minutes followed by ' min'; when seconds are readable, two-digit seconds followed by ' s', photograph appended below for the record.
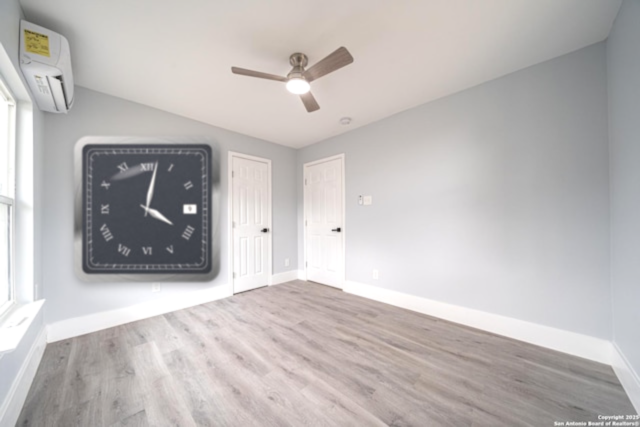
4 h 02 min
